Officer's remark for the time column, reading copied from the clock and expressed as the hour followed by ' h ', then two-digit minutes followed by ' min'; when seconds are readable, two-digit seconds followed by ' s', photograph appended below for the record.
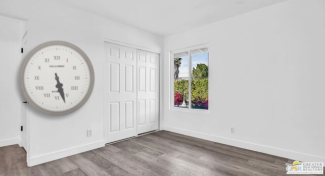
5 h 27 min
